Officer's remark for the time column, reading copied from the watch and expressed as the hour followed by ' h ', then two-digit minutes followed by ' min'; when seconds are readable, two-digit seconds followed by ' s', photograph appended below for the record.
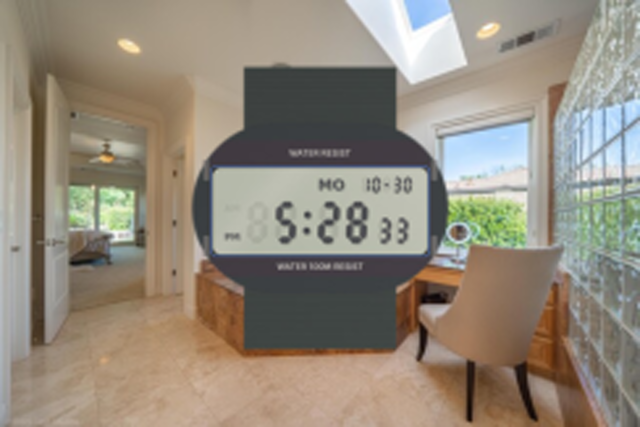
5 h 28 min 33 s
